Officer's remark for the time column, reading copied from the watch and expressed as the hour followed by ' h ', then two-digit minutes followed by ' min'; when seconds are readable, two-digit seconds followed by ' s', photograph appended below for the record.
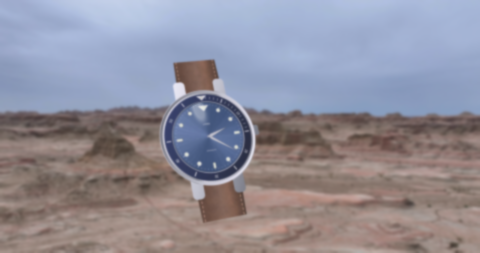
2 h 21 min
